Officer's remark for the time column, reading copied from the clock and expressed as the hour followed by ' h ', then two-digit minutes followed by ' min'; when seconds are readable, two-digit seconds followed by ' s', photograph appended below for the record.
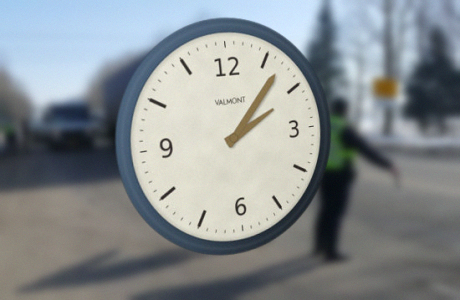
2 h 07 min
